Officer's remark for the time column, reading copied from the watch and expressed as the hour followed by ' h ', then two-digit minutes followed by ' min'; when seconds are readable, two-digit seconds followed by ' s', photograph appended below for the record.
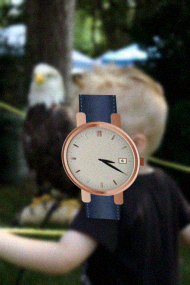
3 h 20 min
